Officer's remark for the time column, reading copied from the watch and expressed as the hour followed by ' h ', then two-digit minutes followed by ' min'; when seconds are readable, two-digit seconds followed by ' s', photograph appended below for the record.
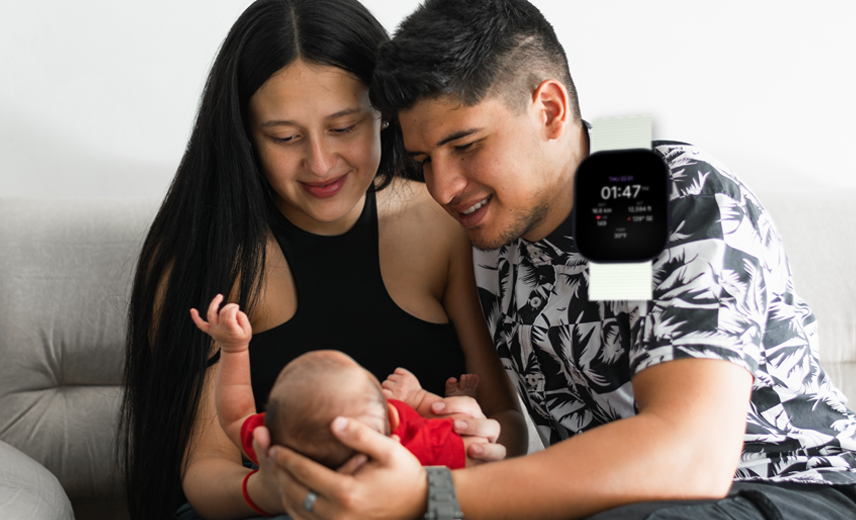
1 h 47 min
